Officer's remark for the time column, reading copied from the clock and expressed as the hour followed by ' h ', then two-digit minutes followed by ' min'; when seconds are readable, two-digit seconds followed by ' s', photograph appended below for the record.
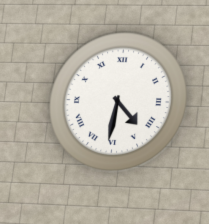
4 h 31 min
